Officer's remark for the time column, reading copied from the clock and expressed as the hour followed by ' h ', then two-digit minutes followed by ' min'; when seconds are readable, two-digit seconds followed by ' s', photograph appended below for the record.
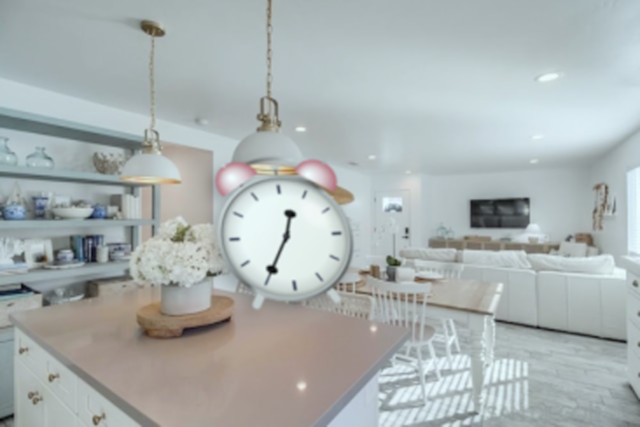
12 h 35 min
